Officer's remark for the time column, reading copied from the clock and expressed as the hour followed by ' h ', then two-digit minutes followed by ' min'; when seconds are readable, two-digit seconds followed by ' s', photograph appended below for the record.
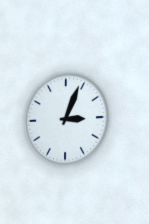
3 h 04 min
